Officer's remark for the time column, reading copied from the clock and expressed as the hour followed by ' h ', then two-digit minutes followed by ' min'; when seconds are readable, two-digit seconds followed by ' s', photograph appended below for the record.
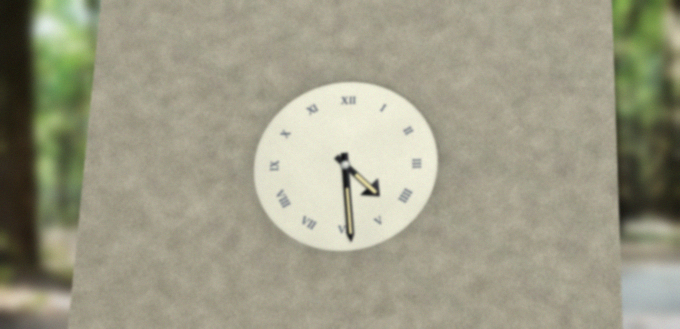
4 h 29 min
